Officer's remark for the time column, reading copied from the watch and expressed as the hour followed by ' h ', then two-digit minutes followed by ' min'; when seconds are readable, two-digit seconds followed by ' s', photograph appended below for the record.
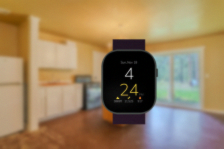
4 h 24 min
